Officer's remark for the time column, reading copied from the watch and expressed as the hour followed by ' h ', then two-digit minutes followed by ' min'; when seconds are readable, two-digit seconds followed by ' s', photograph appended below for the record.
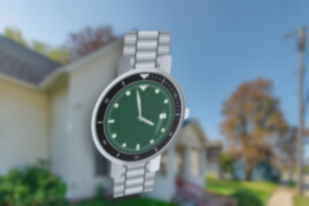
3 h 58 min
